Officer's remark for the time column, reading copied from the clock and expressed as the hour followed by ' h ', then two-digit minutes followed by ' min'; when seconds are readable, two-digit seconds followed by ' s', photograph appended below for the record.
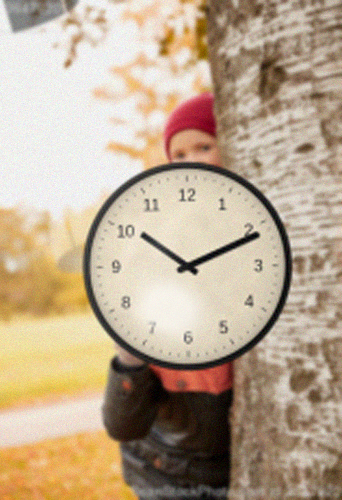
10 h 11 min
